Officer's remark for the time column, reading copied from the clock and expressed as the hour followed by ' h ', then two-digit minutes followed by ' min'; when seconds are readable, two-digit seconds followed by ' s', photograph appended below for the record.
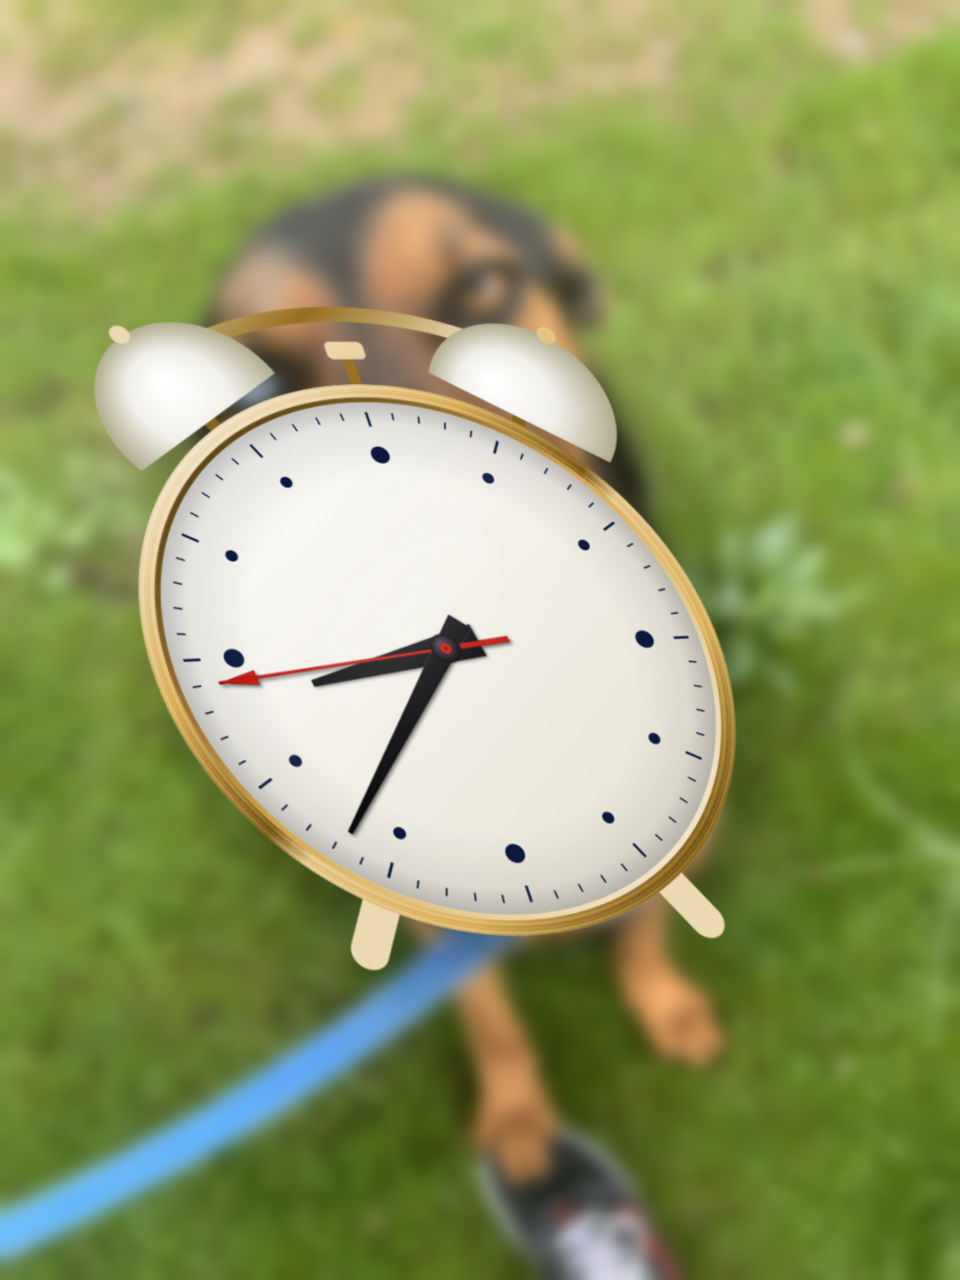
8 h 36 min 44 s
